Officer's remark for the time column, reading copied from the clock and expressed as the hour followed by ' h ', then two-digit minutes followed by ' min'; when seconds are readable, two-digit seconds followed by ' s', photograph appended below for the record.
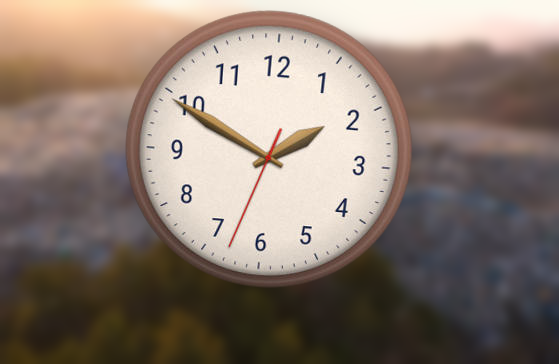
1 h 49 min 33 s
